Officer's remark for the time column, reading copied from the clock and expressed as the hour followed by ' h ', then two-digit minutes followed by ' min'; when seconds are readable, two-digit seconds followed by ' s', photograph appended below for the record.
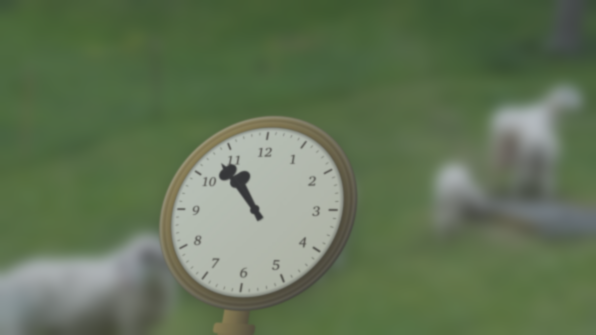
10 h 53 min
